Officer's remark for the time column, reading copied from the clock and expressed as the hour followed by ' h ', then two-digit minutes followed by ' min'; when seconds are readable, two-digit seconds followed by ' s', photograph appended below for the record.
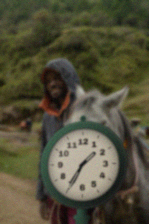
1 h 35 min
